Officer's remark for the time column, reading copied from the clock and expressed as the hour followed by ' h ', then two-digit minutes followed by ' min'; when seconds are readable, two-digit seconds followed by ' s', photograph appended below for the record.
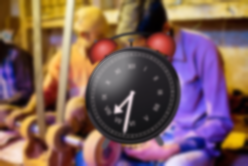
7 h 32 min
